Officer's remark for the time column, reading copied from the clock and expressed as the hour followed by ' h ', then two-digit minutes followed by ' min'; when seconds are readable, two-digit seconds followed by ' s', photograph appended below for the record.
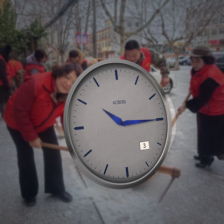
10 h 15 min
